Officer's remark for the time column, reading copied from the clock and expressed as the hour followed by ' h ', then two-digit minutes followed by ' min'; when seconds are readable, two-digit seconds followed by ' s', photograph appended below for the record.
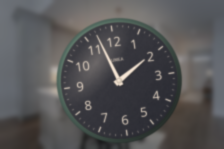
1 h 57 min
